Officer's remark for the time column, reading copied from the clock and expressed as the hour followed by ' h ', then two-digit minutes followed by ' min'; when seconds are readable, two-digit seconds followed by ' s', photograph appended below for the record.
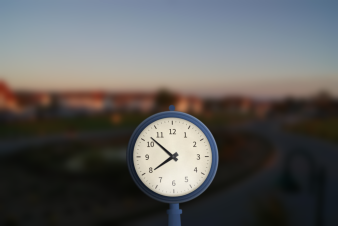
7 h 52 min
